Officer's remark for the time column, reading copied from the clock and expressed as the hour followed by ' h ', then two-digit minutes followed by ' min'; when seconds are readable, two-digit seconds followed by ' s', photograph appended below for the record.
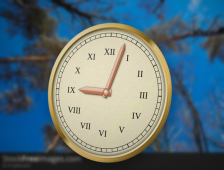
9 h 03 min
